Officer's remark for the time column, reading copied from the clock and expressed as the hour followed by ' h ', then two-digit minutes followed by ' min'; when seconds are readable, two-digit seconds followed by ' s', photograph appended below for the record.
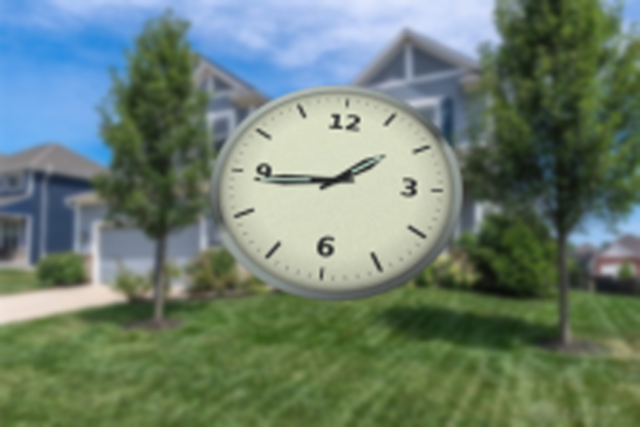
1 h 44 min
